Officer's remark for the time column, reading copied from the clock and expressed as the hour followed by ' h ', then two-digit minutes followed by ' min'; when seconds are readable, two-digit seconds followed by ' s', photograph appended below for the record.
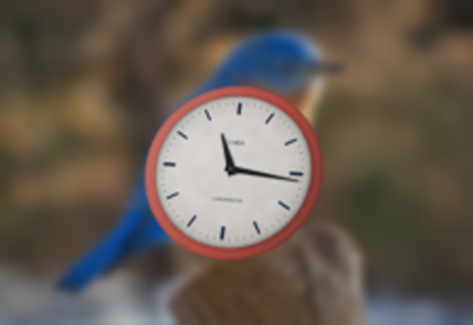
11 h 16 min
